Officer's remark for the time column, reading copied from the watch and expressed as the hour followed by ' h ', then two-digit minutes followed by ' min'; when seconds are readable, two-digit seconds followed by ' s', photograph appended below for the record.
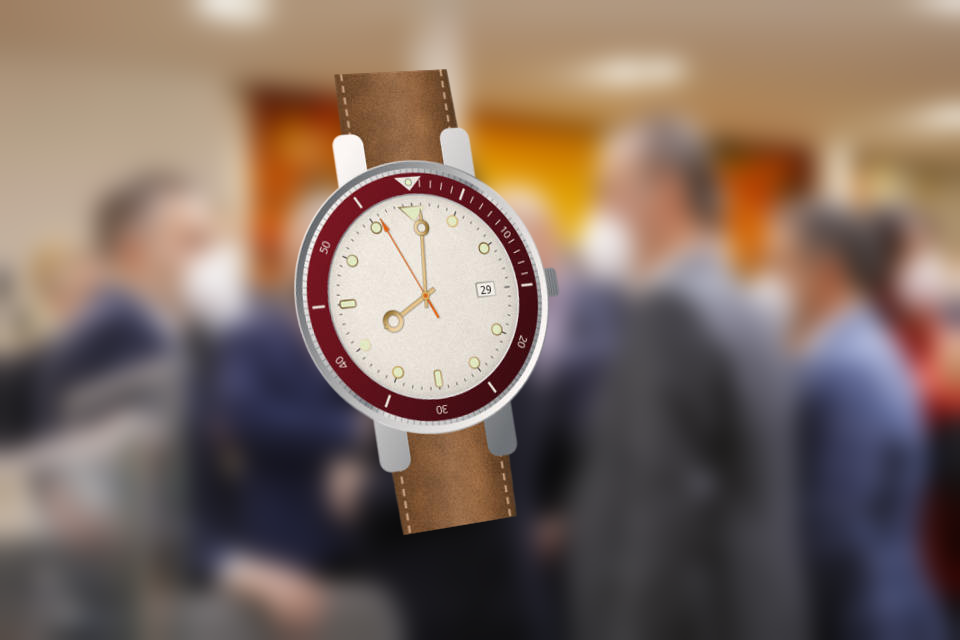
8 h 00 min 56 s
